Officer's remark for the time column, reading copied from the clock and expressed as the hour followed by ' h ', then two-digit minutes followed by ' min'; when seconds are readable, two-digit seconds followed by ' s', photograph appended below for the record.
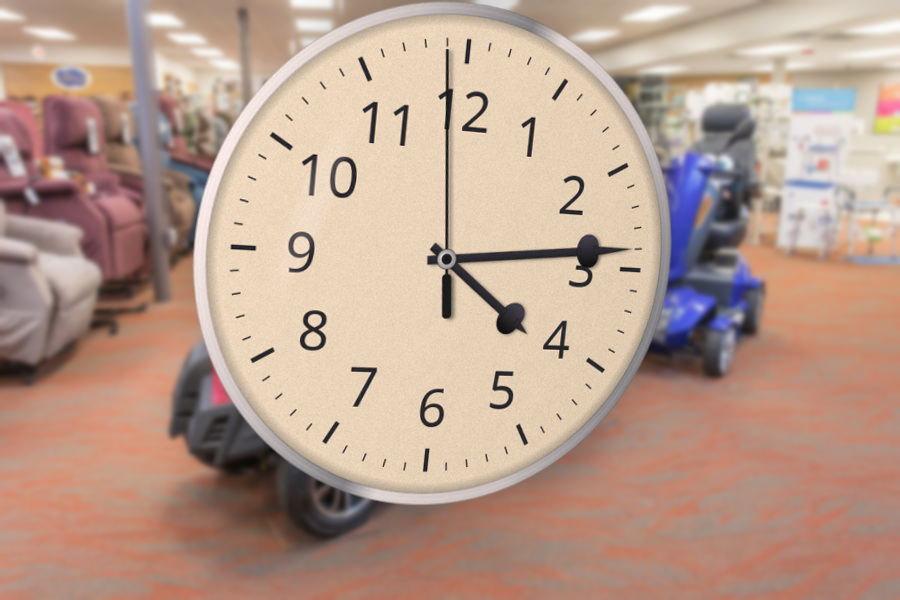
4 h 13 min 59 s
